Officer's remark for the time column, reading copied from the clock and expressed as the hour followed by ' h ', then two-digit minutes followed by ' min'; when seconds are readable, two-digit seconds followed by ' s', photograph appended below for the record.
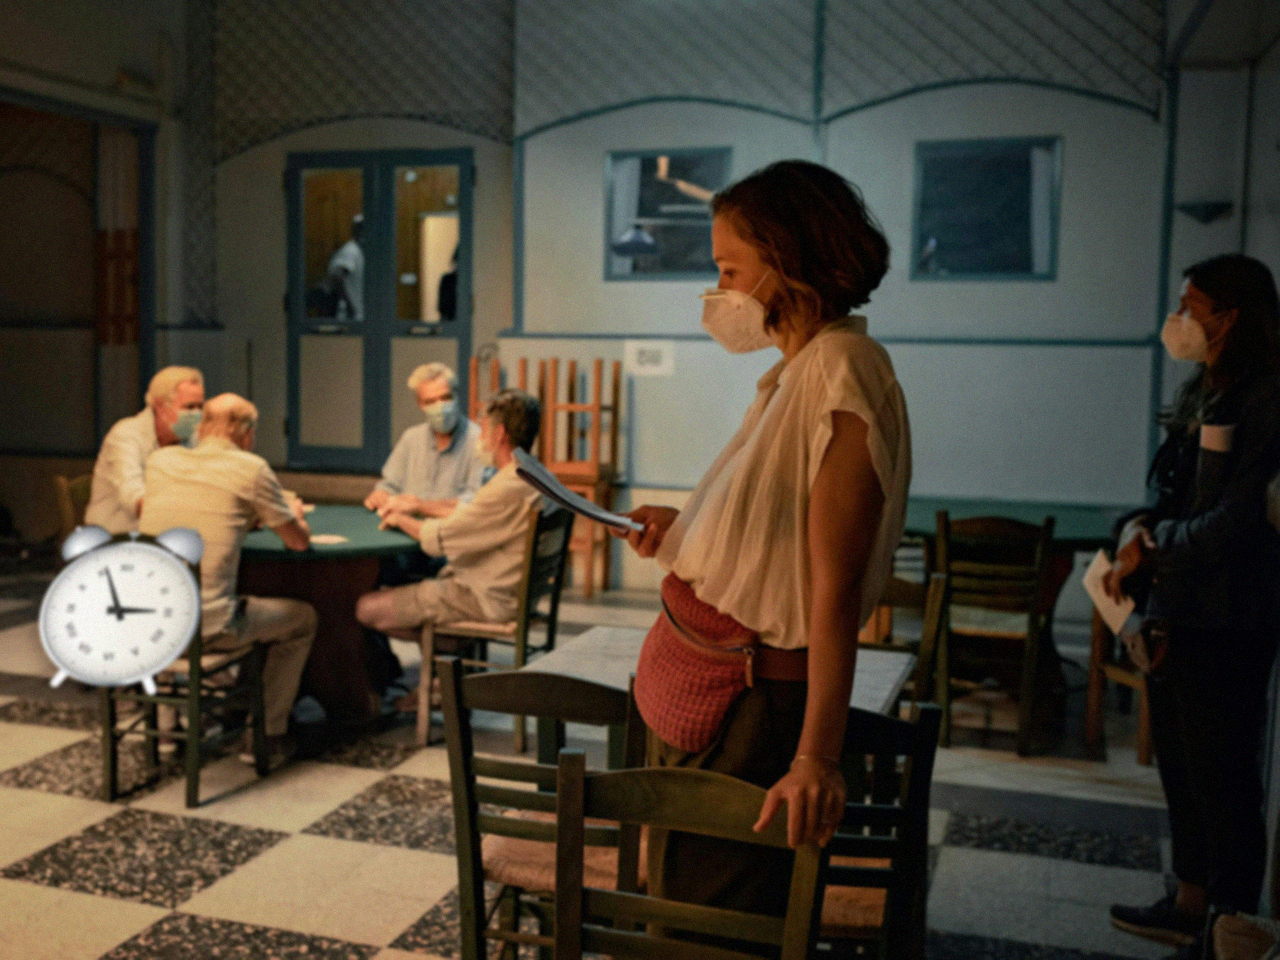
2 h 56 min
